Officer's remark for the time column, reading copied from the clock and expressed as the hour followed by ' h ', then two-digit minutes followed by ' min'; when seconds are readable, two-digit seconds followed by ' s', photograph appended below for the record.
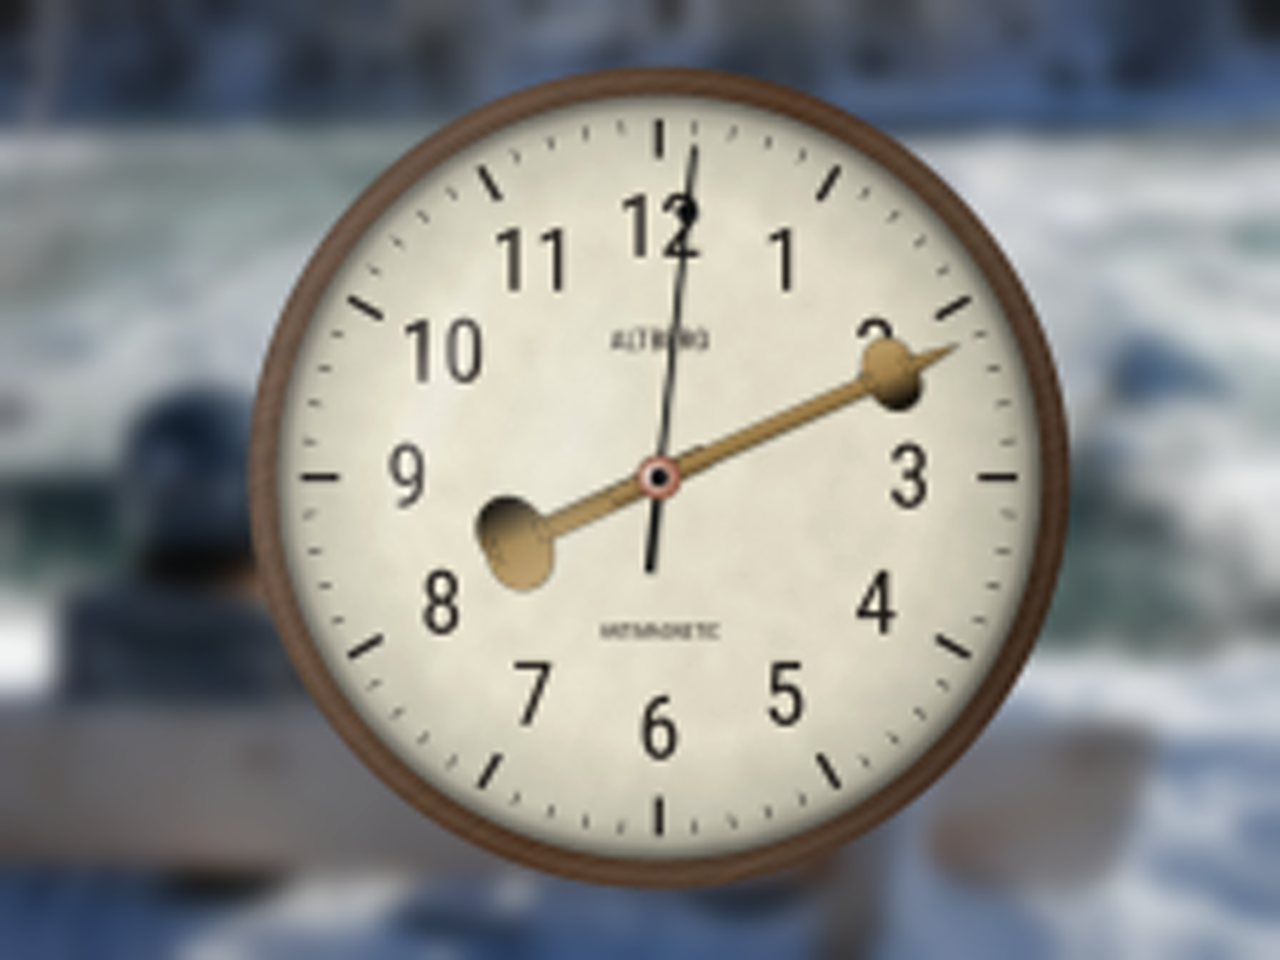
8 h 11 min 01 s
